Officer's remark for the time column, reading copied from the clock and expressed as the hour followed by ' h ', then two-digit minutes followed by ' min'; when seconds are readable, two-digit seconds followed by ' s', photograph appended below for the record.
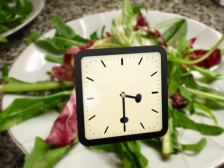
3 h 30 min
